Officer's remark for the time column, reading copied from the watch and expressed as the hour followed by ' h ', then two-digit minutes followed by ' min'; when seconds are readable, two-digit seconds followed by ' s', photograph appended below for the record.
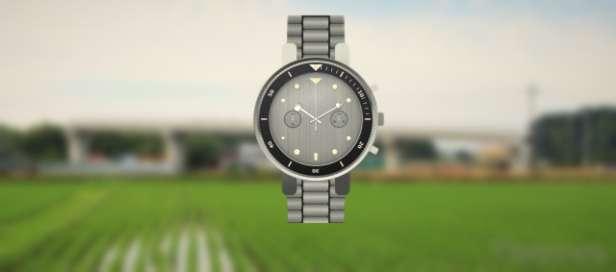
10 h 10 min
